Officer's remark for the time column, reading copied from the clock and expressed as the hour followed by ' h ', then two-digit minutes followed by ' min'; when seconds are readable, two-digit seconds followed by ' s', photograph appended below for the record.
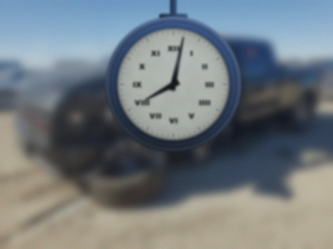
8 h 02 min
